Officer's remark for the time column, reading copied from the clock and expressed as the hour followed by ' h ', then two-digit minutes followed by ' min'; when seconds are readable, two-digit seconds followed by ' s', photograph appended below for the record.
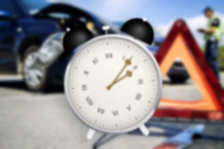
2 h 07 min
